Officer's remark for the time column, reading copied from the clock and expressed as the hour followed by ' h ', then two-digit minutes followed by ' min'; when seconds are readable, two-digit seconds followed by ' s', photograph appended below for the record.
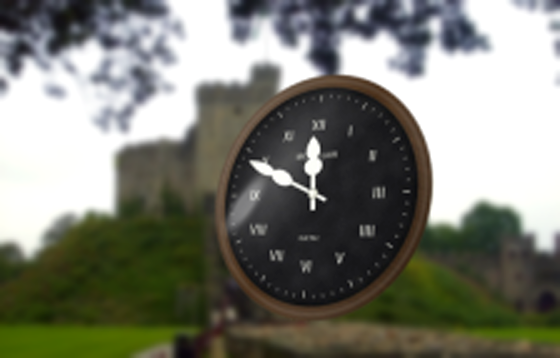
11 h 49 min
